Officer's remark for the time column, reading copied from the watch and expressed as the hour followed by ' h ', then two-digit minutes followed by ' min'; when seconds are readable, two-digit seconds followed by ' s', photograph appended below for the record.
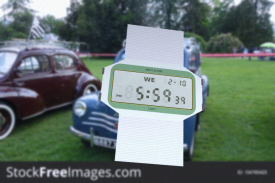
5 h 59 min 39 s
